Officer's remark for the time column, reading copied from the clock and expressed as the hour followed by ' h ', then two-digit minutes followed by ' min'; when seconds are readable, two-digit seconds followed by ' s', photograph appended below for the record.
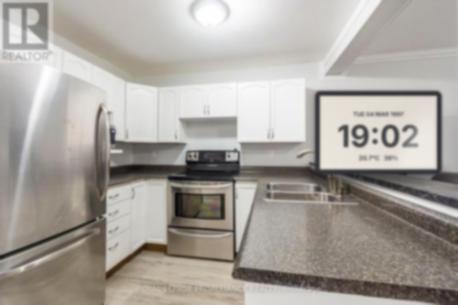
19 h 02 min
